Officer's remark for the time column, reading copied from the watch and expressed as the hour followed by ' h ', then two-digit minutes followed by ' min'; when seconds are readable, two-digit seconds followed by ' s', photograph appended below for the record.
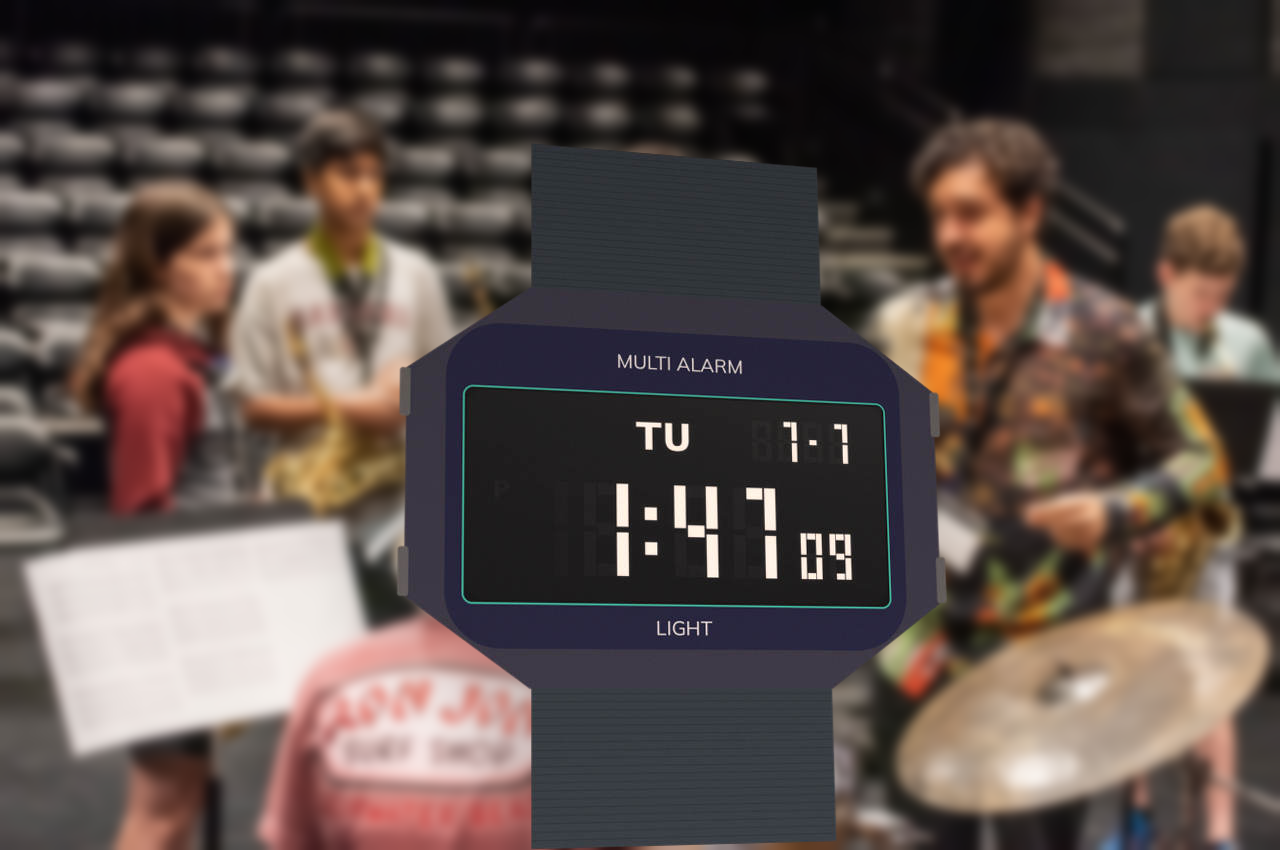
1 h 47 min 09 s
